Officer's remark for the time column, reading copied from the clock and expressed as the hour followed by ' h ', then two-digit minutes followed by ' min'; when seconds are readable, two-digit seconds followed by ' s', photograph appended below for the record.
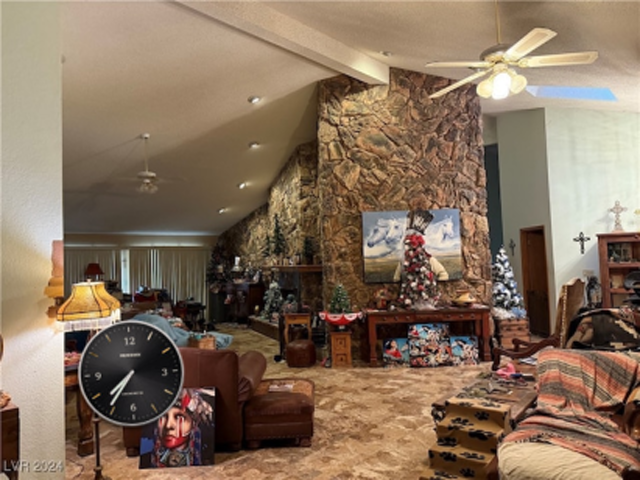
7 h 36 min
